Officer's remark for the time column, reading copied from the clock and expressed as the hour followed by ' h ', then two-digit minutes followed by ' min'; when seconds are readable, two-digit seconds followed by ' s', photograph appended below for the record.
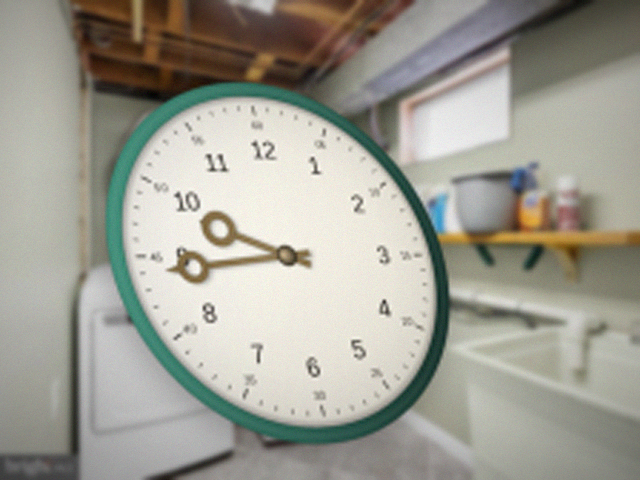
9 h 44 min
